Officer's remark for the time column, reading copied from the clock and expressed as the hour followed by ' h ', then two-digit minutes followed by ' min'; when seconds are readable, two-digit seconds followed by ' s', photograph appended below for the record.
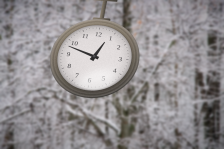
12 h 48 min
